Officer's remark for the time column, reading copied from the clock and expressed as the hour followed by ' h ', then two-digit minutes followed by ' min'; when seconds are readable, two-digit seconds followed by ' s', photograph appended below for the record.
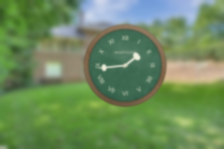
1 h 44 min
